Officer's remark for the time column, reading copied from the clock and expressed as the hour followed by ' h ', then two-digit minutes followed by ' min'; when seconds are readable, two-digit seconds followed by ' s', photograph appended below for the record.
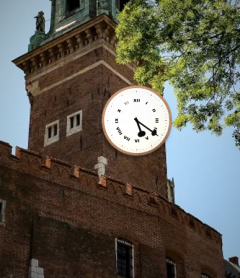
5 h 21 min
